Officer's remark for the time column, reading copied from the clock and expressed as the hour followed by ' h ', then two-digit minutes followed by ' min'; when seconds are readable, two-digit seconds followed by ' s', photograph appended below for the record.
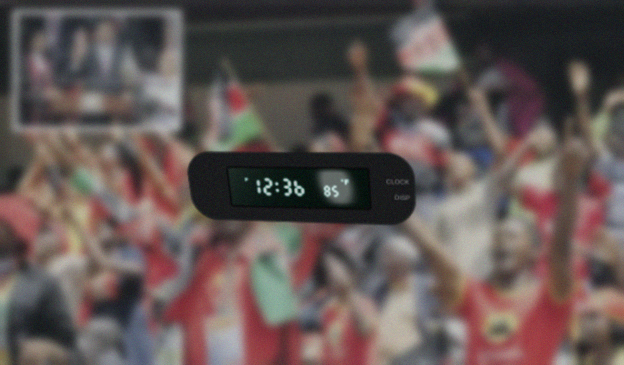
12 h 36 min
